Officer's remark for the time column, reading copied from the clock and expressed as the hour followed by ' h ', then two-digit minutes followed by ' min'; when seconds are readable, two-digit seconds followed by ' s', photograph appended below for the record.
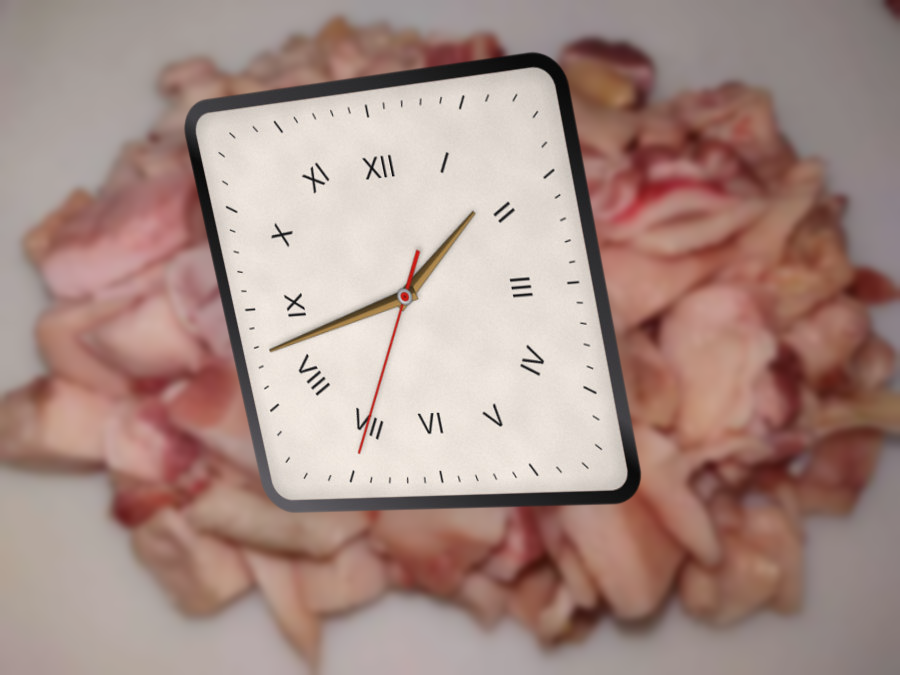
1 h 42 min 35 s
